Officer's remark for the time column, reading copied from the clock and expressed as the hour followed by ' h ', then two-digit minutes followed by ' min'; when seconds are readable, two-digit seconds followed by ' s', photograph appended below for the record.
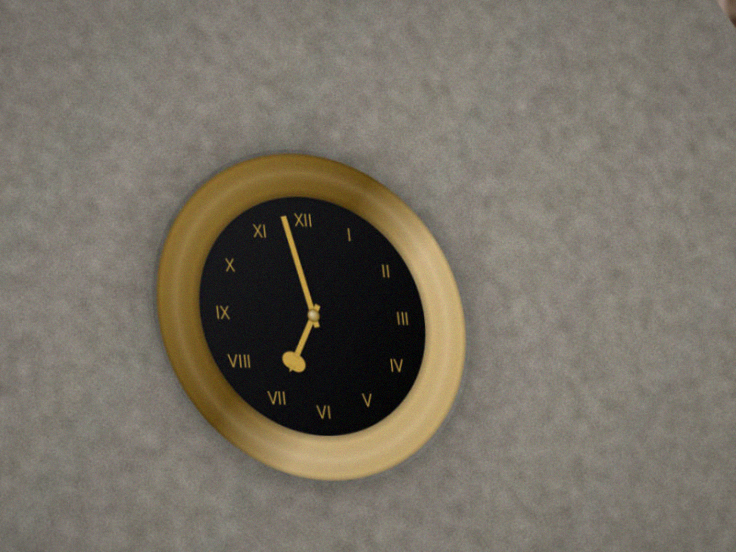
6 h 58 min
